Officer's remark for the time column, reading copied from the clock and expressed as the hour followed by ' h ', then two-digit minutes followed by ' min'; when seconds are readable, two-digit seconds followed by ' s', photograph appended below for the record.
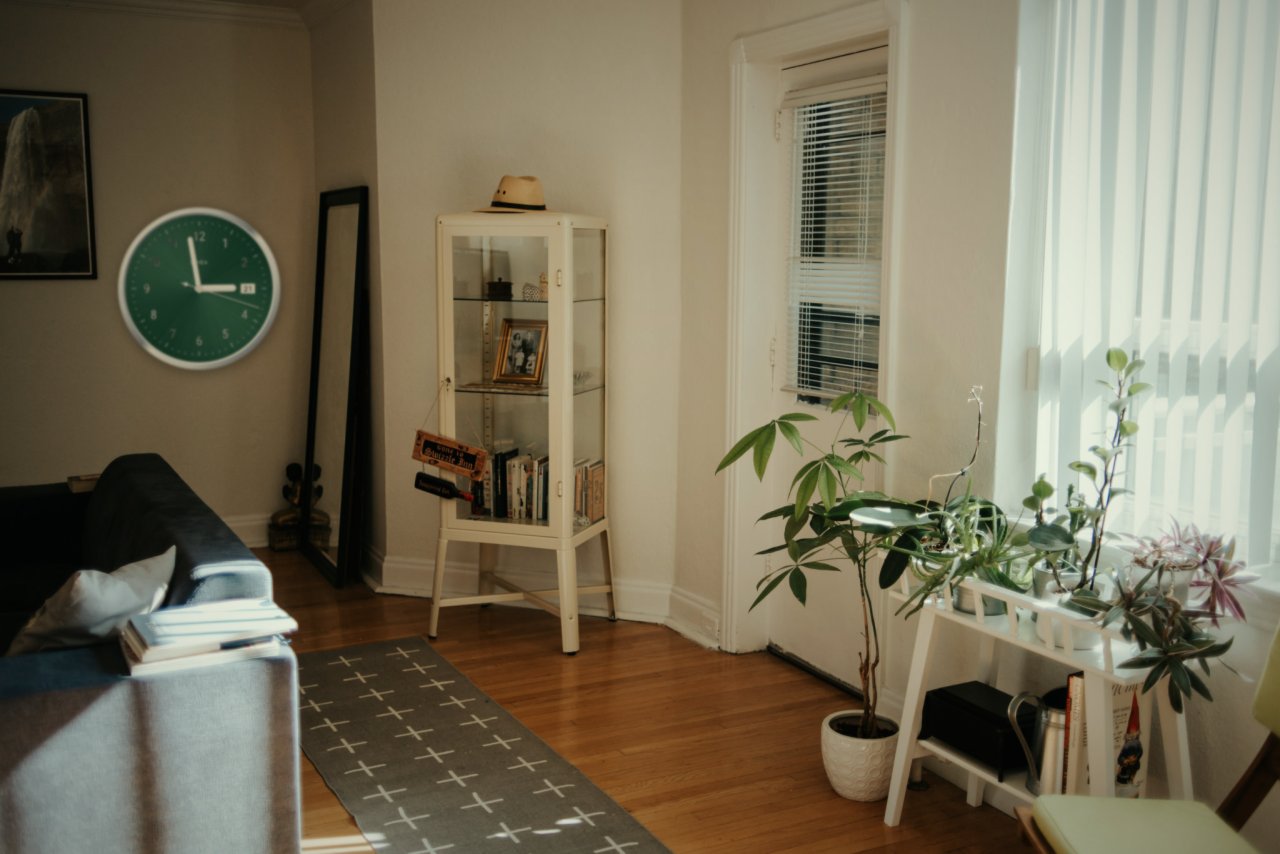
2 h 58 min 18 s
